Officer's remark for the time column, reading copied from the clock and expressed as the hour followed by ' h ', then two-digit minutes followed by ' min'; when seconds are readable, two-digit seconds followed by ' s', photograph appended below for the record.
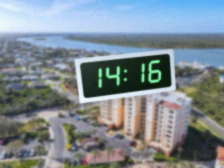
14 h 16 min
